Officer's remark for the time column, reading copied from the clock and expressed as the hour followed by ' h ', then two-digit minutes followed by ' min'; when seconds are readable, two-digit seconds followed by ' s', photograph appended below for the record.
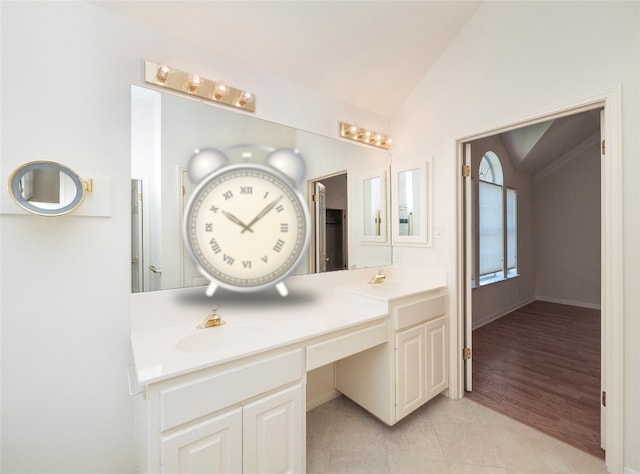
10 h 08 min
